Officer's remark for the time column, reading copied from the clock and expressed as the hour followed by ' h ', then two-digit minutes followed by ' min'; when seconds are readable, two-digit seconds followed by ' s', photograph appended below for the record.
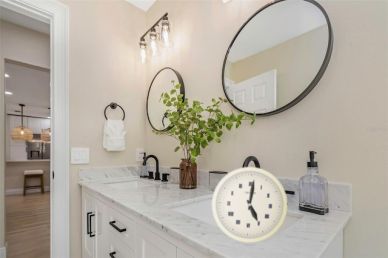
5 h 01 min
